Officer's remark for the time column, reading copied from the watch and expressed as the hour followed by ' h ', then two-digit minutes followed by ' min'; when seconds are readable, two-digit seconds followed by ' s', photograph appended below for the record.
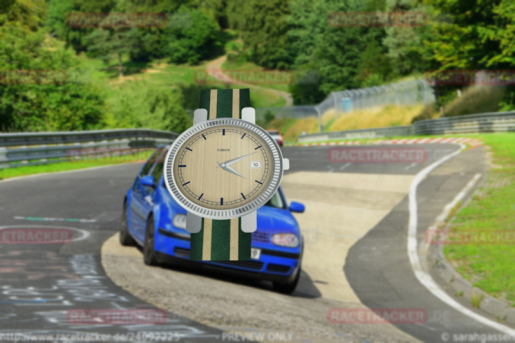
4 h 11 min
